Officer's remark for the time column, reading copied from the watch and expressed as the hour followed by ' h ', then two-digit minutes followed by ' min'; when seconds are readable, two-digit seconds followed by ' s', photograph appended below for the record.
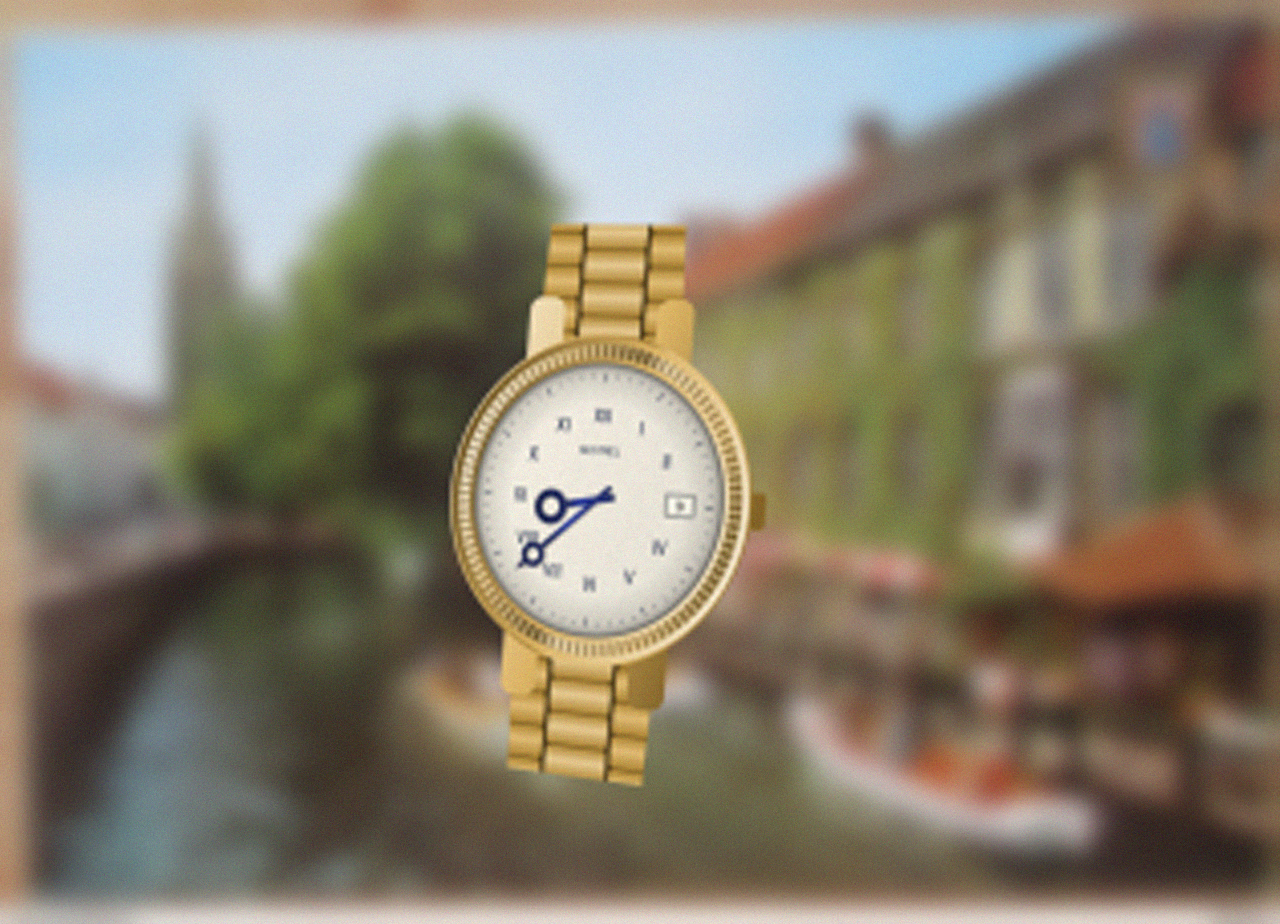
8 h 38 min
